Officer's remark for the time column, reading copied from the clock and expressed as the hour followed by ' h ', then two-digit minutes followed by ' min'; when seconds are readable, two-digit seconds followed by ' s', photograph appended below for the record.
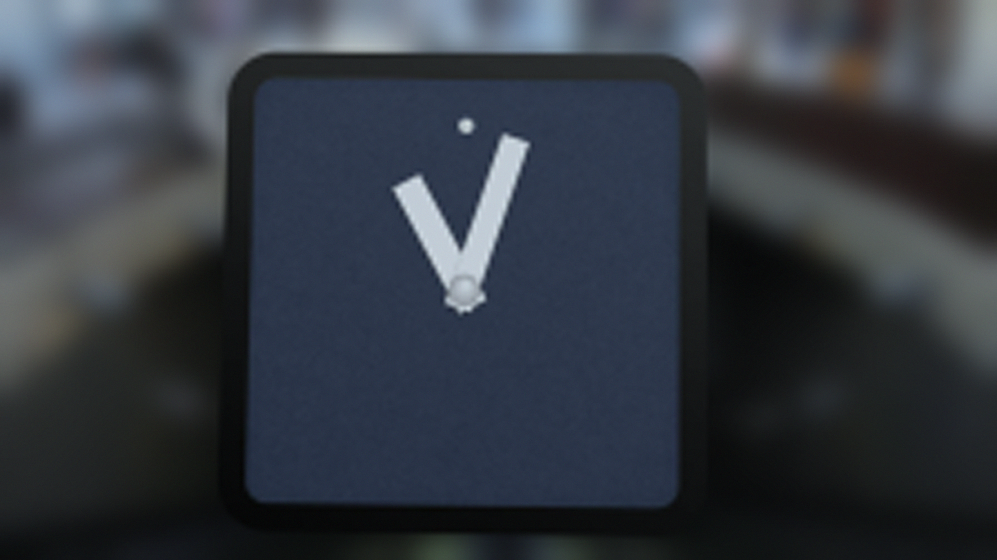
11 h 03 min
